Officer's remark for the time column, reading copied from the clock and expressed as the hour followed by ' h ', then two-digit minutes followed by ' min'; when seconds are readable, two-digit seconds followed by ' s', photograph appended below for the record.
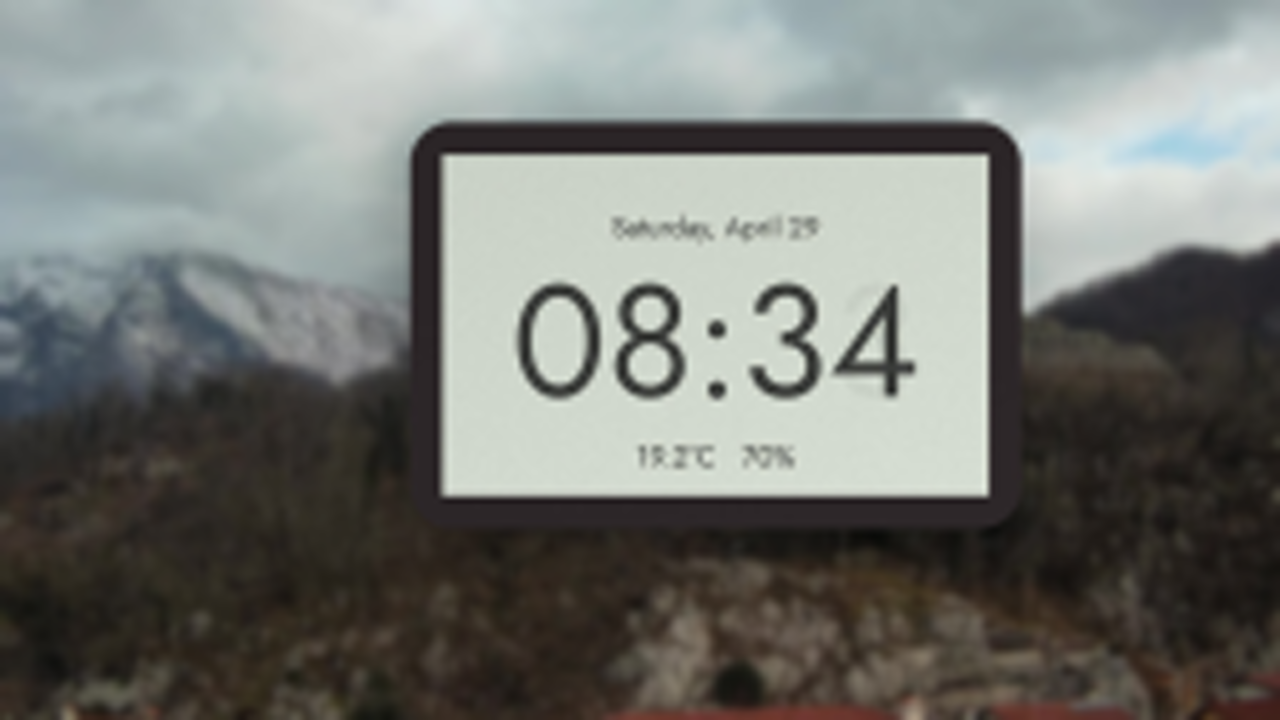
8 h 34 min
